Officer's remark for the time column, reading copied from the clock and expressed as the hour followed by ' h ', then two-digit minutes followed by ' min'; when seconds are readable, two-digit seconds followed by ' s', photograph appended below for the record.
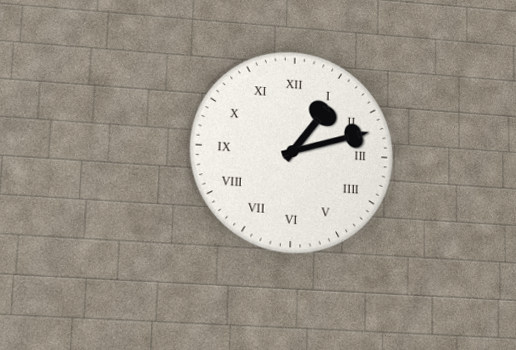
1 h 12 min
